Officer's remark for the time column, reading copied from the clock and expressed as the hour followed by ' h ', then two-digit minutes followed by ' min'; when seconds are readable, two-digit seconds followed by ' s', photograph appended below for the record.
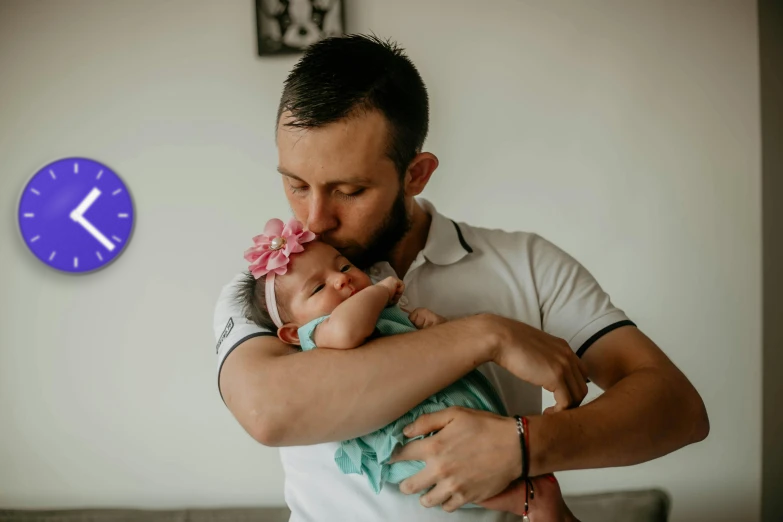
1 h 22 min
